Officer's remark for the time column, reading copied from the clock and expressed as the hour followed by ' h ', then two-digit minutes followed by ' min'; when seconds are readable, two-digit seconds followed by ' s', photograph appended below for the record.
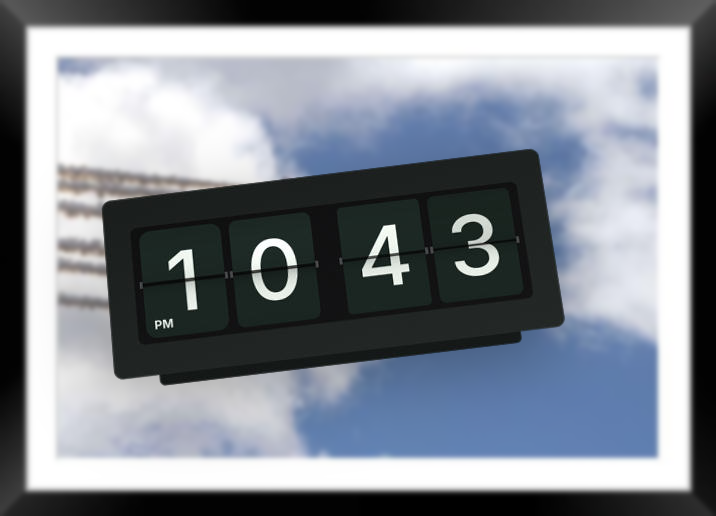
10 h 43 min
